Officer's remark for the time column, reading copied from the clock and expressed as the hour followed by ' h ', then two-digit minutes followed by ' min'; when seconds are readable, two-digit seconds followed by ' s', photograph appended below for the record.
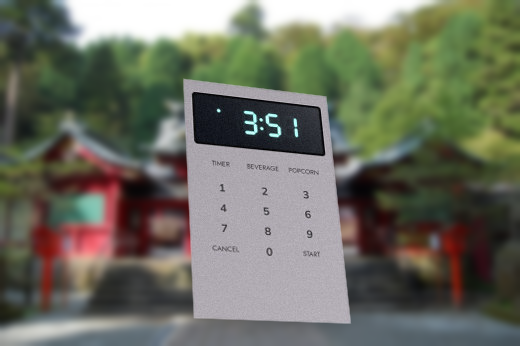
3 h 51 min
